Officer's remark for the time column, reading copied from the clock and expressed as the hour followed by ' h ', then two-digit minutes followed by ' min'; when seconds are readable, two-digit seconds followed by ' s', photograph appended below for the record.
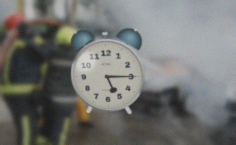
5 h 15 min
